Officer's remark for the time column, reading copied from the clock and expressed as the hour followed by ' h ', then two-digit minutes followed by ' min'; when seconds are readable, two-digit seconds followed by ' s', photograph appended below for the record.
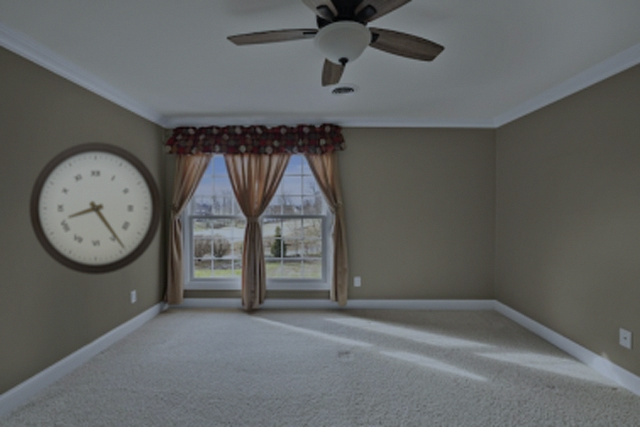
8 h 24 min
